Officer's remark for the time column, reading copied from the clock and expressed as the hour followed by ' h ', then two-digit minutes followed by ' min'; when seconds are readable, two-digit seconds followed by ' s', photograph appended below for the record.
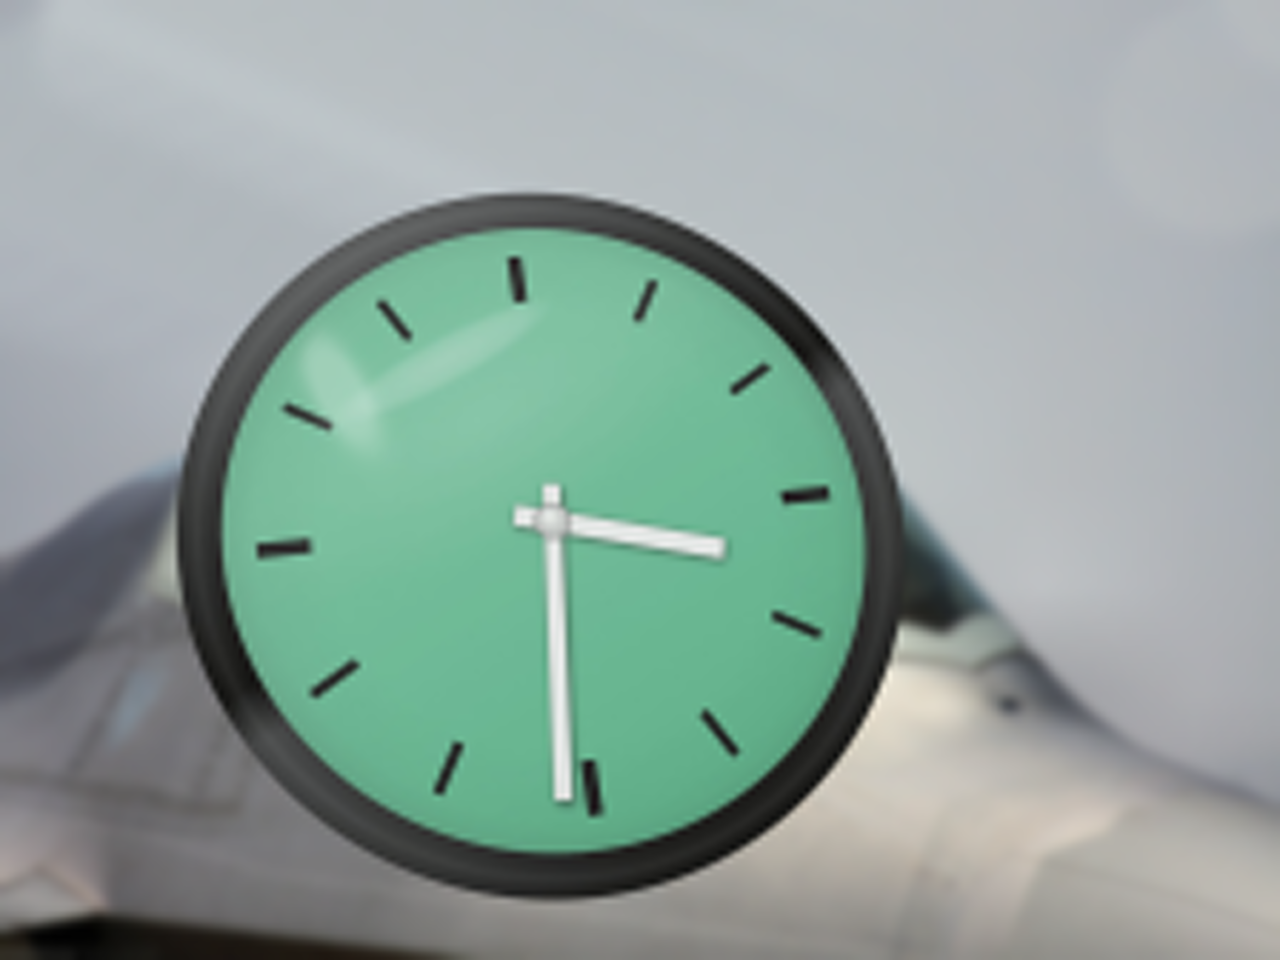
3 h 31 min
